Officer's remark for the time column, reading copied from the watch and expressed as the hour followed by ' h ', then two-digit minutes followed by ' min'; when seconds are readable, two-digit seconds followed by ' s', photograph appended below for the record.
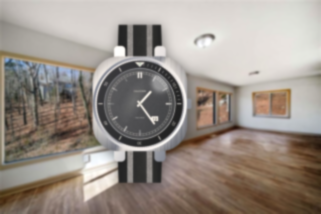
1 h 24 min
